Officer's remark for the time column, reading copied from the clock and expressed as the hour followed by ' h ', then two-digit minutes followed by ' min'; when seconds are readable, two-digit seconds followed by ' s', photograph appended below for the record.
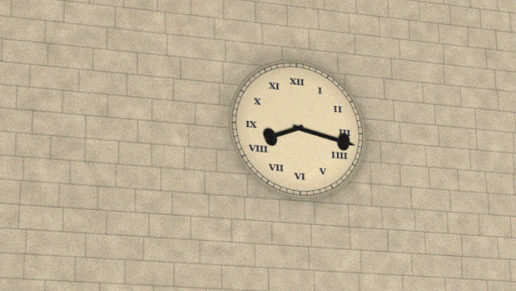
8 h 17 min
